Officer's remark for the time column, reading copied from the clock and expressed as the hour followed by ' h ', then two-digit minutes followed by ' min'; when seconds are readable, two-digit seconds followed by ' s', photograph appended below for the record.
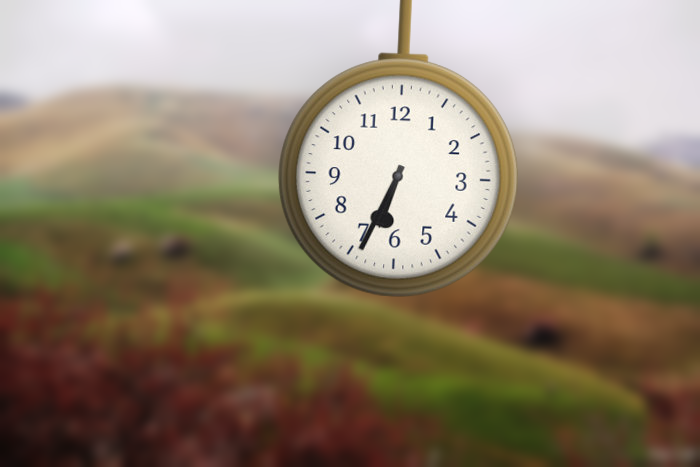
6 h 34 min
